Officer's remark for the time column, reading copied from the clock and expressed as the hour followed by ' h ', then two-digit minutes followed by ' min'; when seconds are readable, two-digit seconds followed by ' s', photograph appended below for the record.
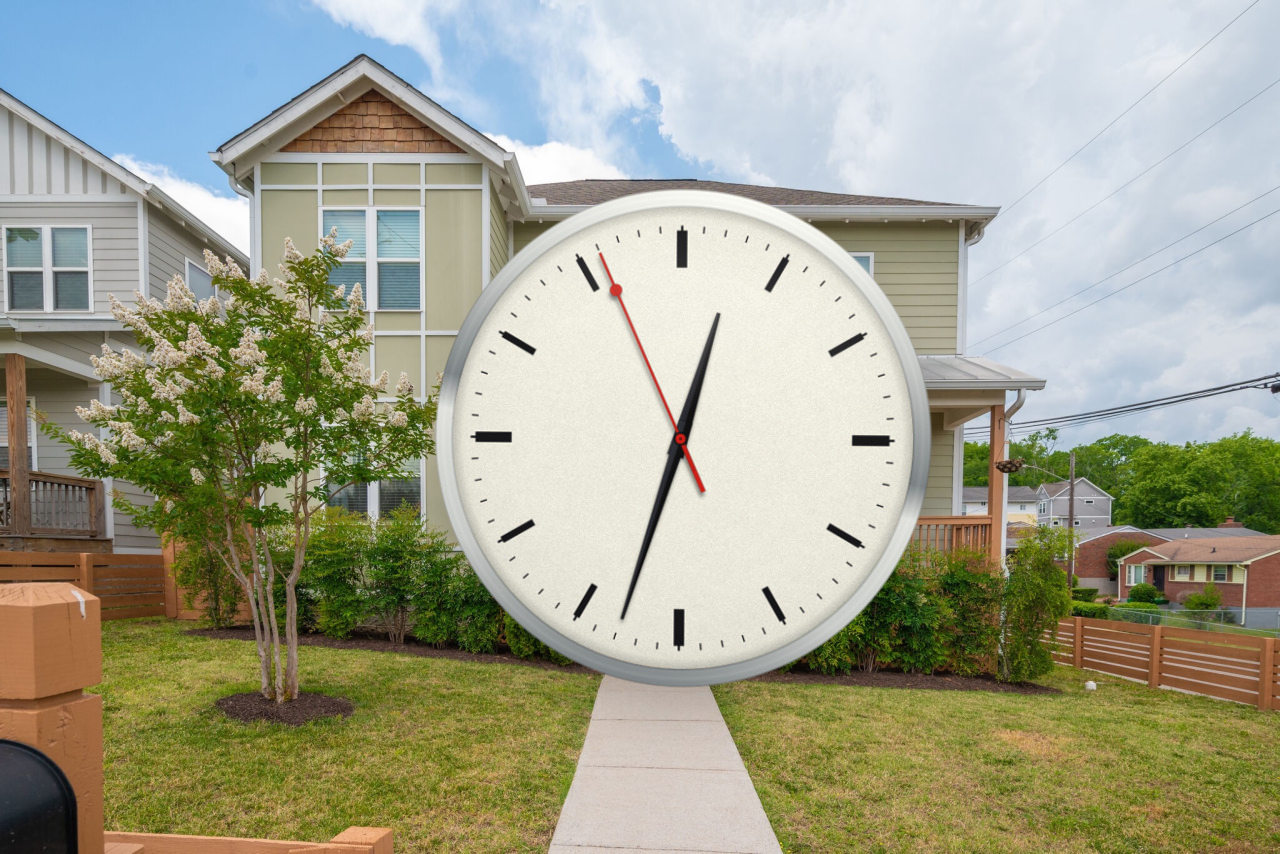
12 h 32 min 56 s
